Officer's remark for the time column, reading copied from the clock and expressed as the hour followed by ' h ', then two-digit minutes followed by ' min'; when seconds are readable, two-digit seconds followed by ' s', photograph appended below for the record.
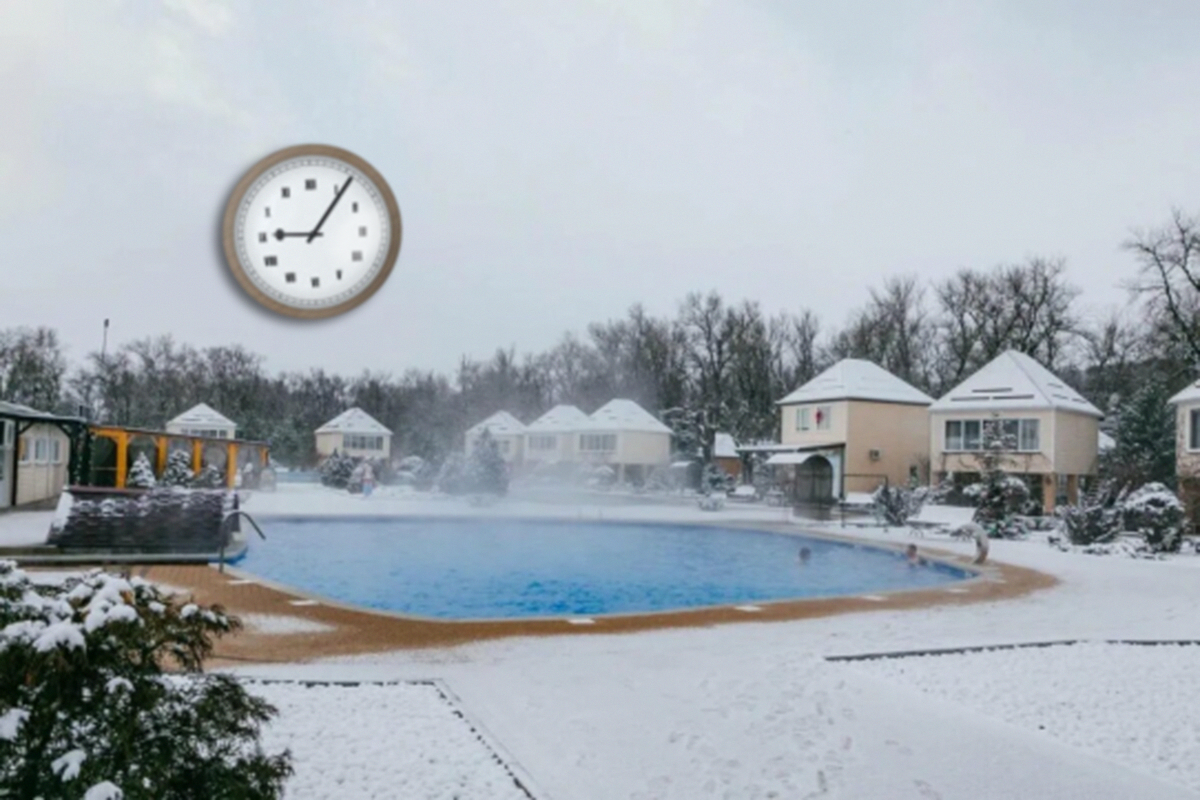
9 h 06 min
